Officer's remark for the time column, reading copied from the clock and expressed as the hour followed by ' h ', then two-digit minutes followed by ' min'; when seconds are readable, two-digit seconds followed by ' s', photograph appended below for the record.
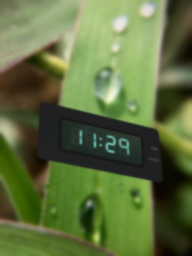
11 h 29 min
